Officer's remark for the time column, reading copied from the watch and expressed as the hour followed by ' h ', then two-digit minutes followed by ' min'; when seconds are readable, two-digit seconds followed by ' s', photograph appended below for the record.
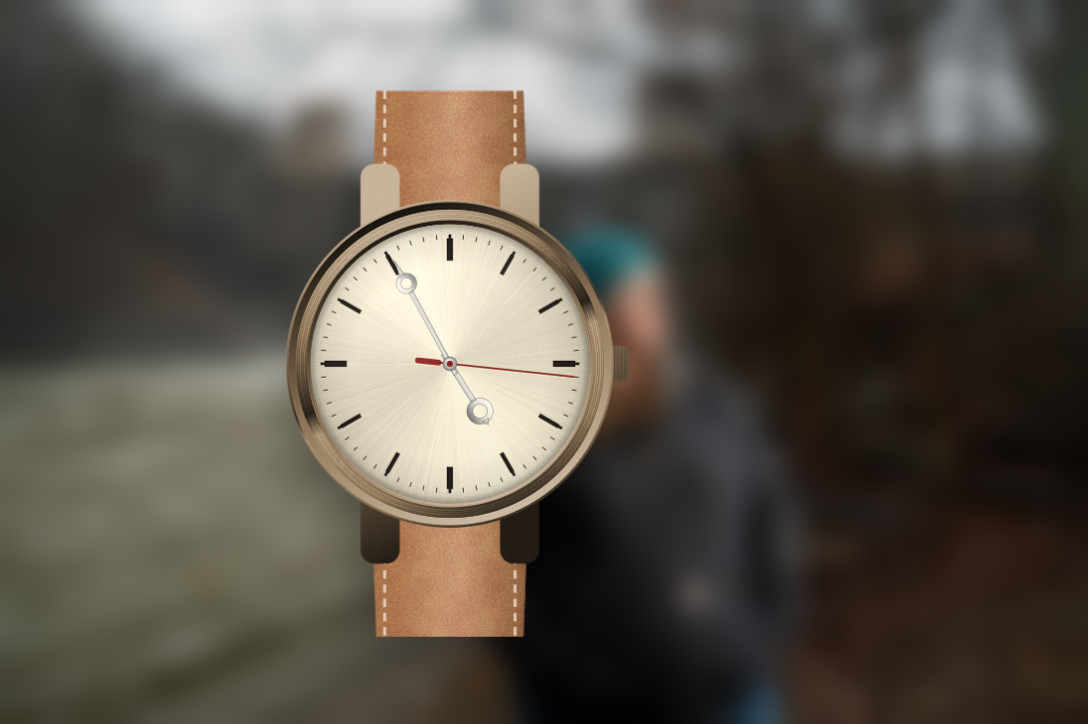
4 h 55 min 16 s
